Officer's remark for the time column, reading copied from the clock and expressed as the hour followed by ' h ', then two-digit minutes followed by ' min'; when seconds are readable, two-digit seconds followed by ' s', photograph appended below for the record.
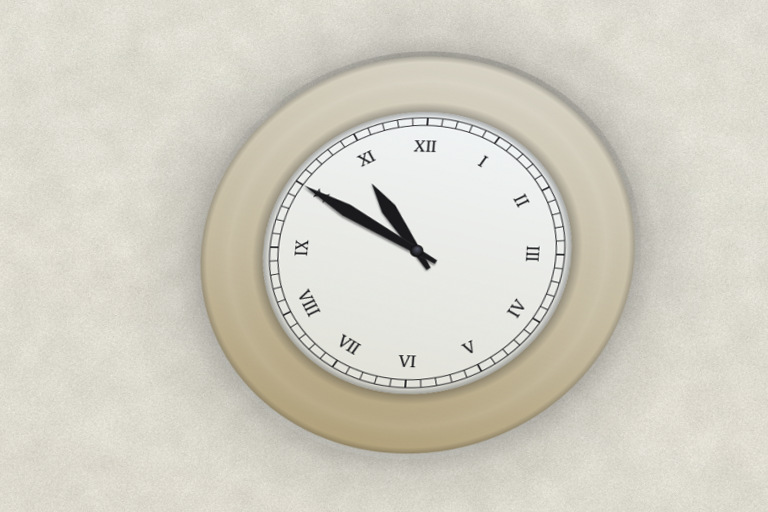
10 h 50 min
